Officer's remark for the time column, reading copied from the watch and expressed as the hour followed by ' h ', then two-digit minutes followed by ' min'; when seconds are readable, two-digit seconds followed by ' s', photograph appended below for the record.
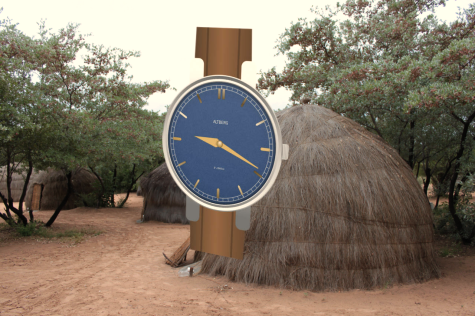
9 h 19 min
